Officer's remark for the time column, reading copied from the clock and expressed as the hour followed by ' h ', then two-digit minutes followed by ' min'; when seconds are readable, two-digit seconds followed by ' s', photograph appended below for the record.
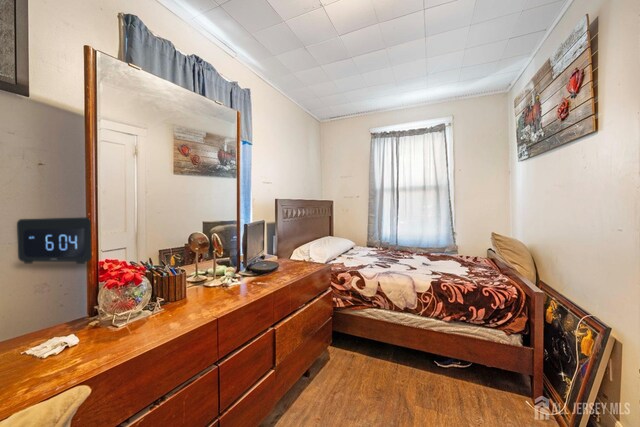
6 h 04 min
